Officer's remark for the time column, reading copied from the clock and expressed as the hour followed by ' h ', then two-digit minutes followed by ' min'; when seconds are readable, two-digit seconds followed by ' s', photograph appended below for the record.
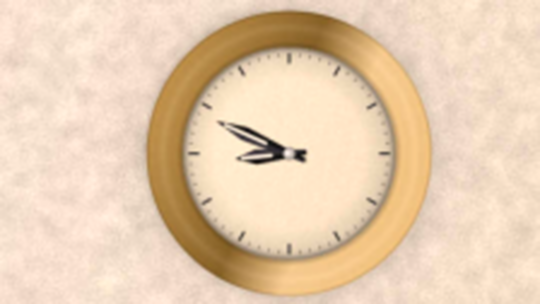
8 h 49 min
